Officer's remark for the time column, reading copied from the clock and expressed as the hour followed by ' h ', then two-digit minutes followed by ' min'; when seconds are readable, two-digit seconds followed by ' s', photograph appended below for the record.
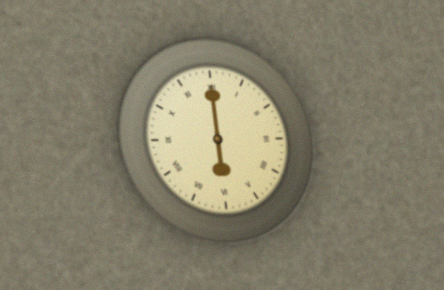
6 h 00 min
